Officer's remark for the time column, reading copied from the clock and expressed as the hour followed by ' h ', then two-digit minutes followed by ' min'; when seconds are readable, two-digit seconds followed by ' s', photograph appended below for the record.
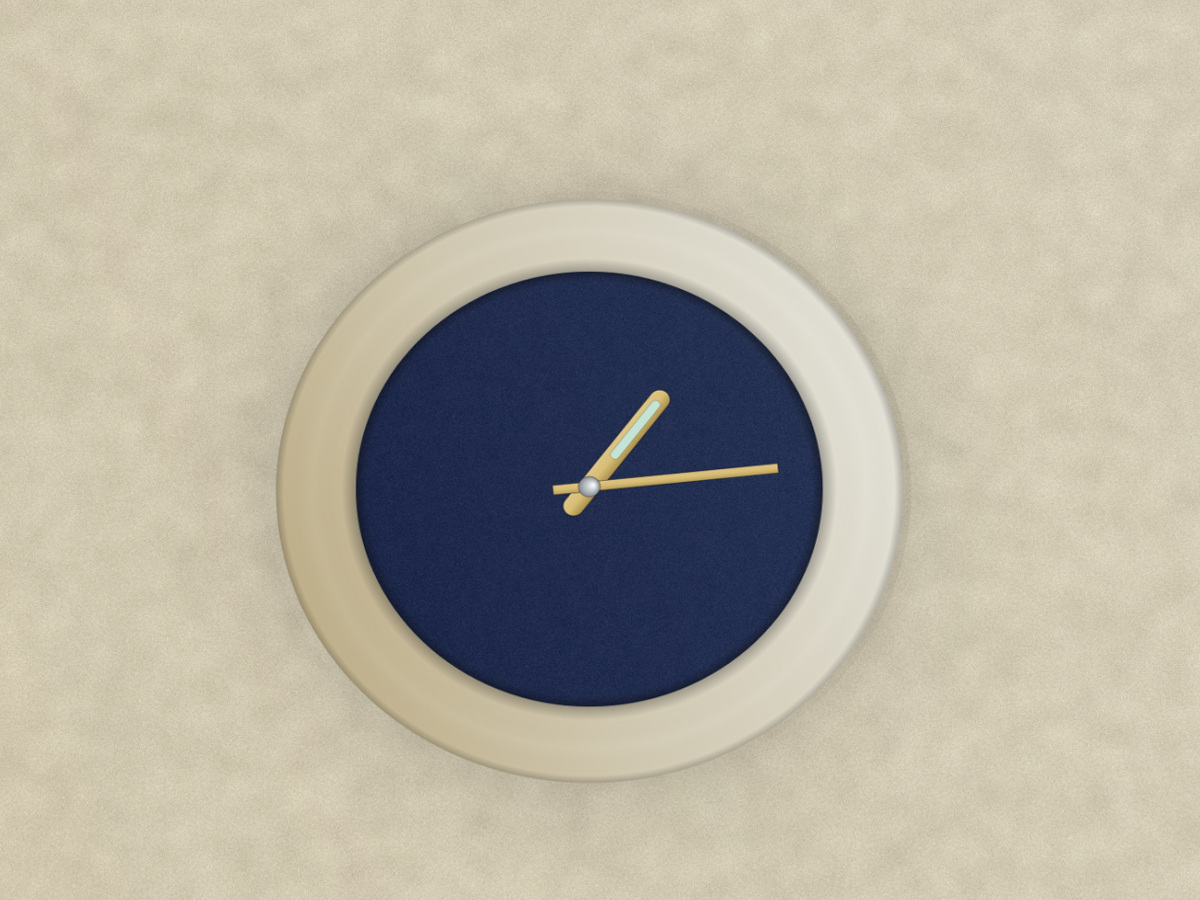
1 h 14 min
